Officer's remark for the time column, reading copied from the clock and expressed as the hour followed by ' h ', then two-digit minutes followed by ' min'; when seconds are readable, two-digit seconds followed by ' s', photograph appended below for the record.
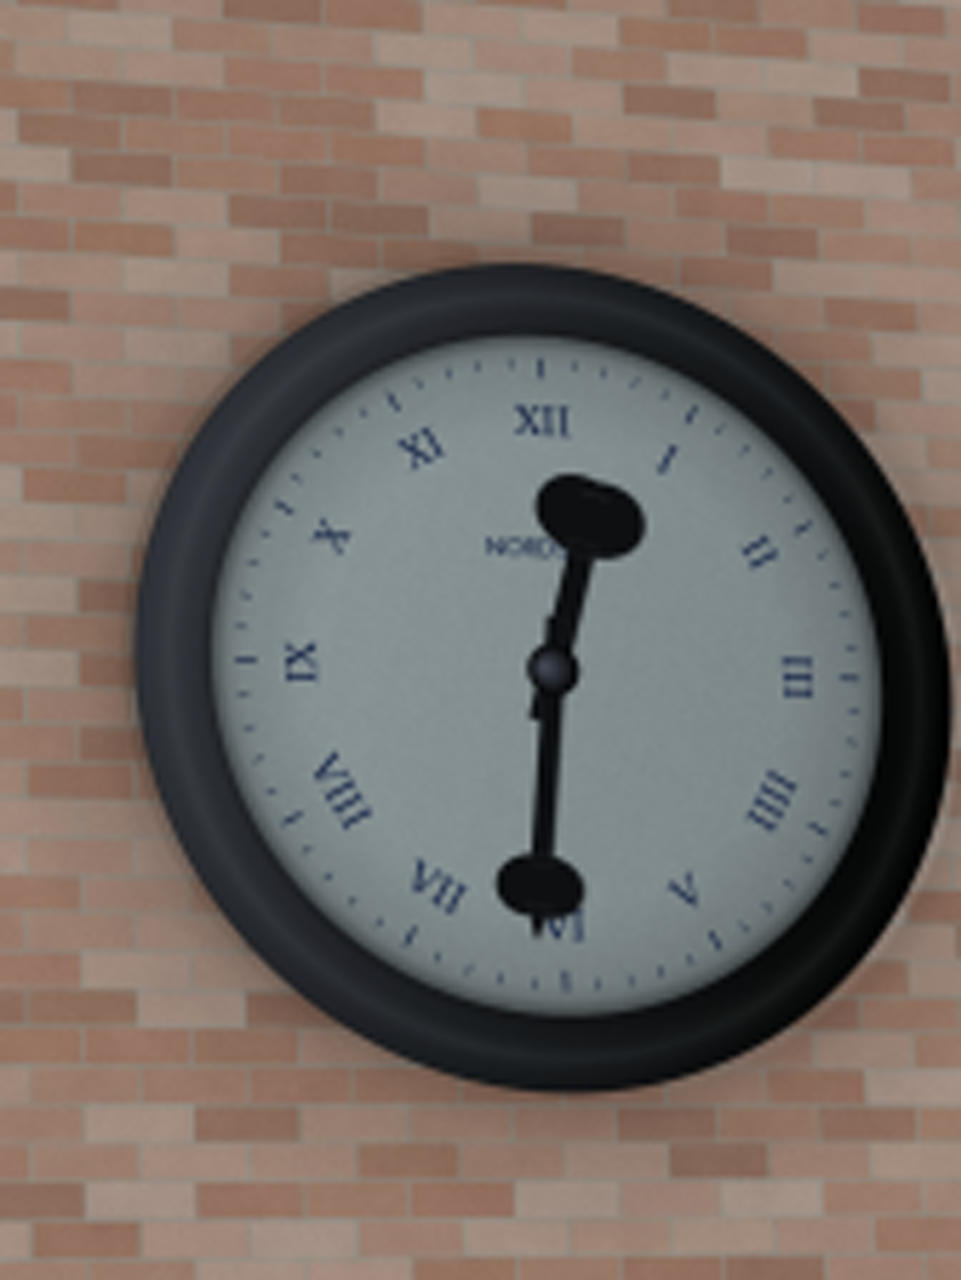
12 h 31 min
